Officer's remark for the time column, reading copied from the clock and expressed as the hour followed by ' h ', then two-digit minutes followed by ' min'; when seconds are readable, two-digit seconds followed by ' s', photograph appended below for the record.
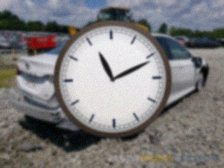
11 h 11 min
